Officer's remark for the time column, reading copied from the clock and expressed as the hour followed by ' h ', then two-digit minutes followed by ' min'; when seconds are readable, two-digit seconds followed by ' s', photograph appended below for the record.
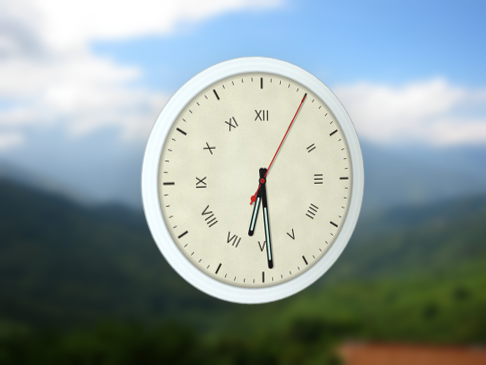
6 h 29 min 05 s
